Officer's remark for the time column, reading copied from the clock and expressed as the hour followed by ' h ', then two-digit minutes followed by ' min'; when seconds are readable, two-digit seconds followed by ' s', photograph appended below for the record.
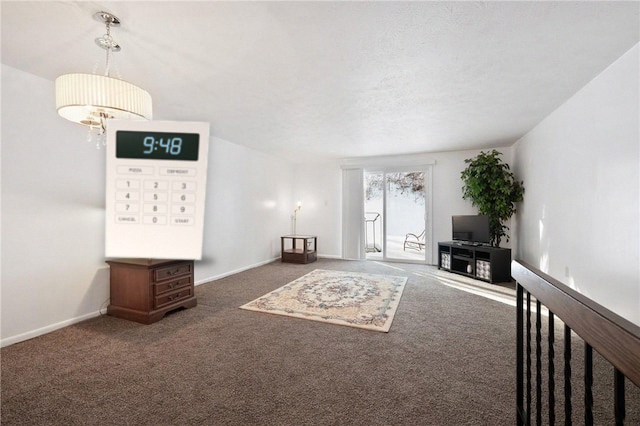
9 h 48 min
